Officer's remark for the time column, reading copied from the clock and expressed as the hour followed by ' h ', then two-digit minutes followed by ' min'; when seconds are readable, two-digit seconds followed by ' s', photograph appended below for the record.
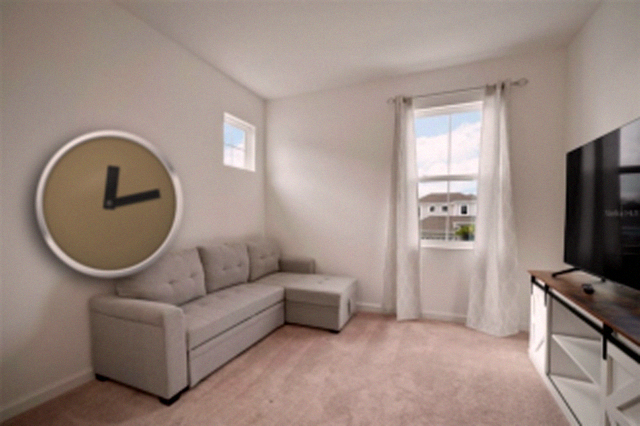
12 h 13 min
